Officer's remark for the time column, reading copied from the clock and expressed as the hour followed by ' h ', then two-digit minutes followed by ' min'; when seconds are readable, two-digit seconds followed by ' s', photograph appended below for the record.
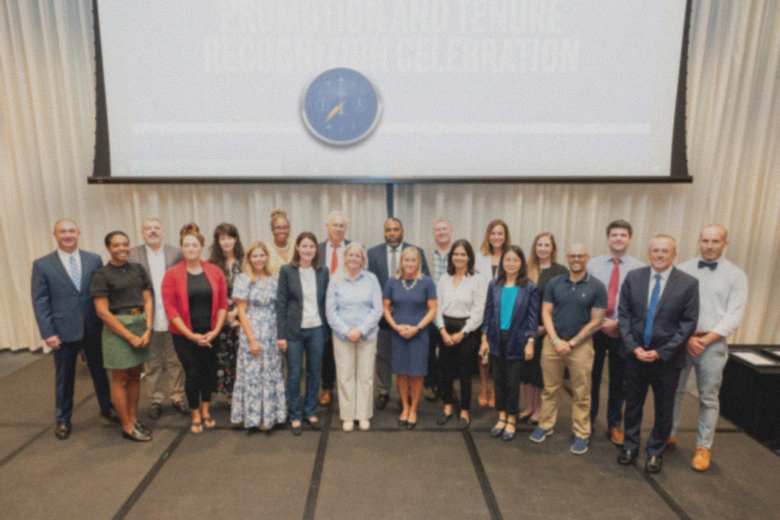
7 h 37 min
